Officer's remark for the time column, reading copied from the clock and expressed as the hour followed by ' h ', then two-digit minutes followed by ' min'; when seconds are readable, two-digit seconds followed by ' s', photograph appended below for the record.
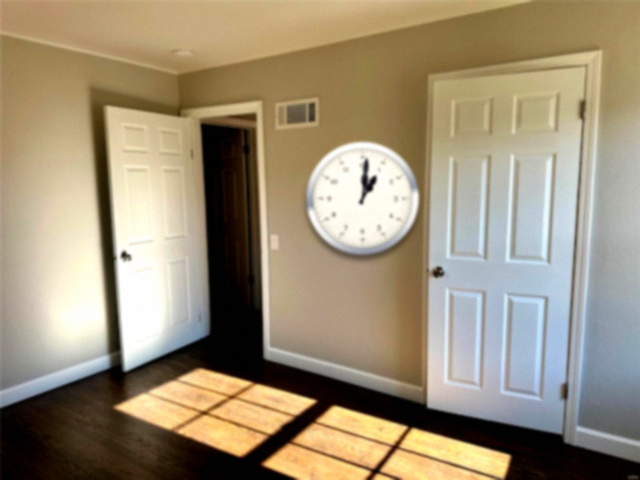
1 h 01 min
